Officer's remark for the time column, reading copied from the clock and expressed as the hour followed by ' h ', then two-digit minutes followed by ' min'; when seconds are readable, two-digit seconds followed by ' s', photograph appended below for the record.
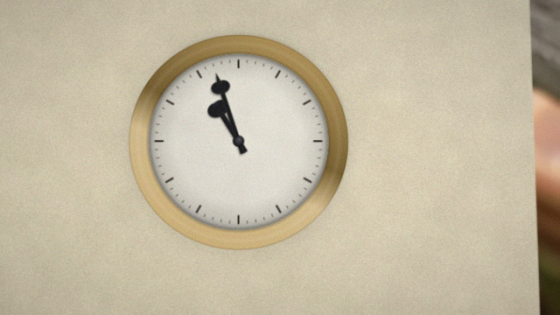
10 h 57 min
